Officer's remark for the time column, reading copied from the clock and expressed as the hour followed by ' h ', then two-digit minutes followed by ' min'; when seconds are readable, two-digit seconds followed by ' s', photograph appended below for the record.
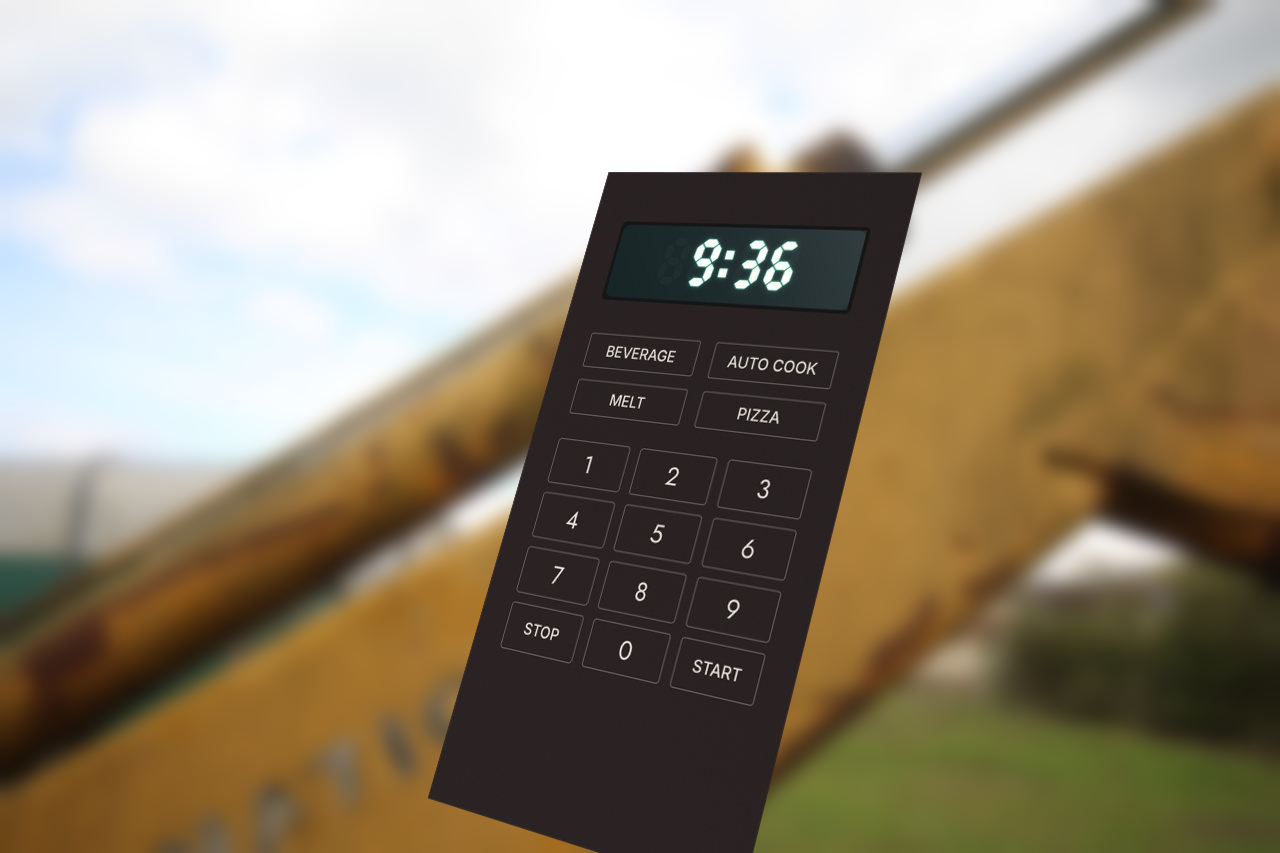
9 h 36 min
